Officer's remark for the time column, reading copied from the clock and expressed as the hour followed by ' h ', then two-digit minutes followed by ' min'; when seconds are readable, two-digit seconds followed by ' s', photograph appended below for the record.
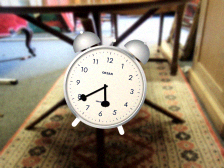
5 h 39 min
